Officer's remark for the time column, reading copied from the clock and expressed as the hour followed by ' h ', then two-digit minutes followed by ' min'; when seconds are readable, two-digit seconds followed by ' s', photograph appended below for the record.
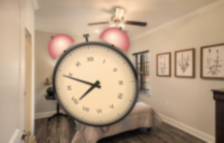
7 h 49 min
